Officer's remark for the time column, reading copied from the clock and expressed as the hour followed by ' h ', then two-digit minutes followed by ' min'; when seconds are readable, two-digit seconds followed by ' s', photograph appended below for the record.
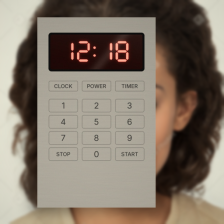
12 h 18 min
